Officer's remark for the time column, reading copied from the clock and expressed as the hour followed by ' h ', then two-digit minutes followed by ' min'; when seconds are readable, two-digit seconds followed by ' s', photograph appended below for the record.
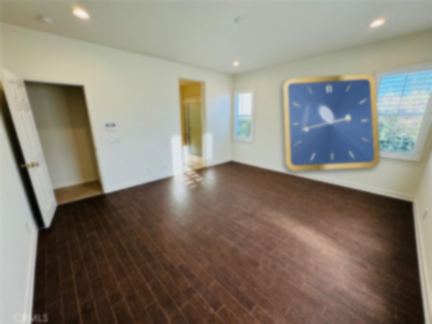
2 h 43 min
